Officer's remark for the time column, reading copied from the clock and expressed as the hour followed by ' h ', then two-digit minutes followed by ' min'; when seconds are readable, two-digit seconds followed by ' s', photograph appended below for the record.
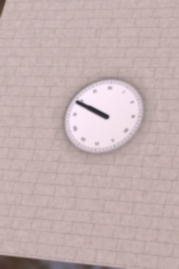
9 h 49 min
